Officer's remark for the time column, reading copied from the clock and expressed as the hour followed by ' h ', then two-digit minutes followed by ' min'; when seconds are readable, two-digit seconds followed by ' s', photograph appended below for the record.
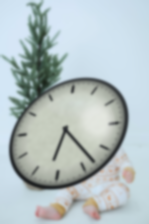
6 h 23 min
